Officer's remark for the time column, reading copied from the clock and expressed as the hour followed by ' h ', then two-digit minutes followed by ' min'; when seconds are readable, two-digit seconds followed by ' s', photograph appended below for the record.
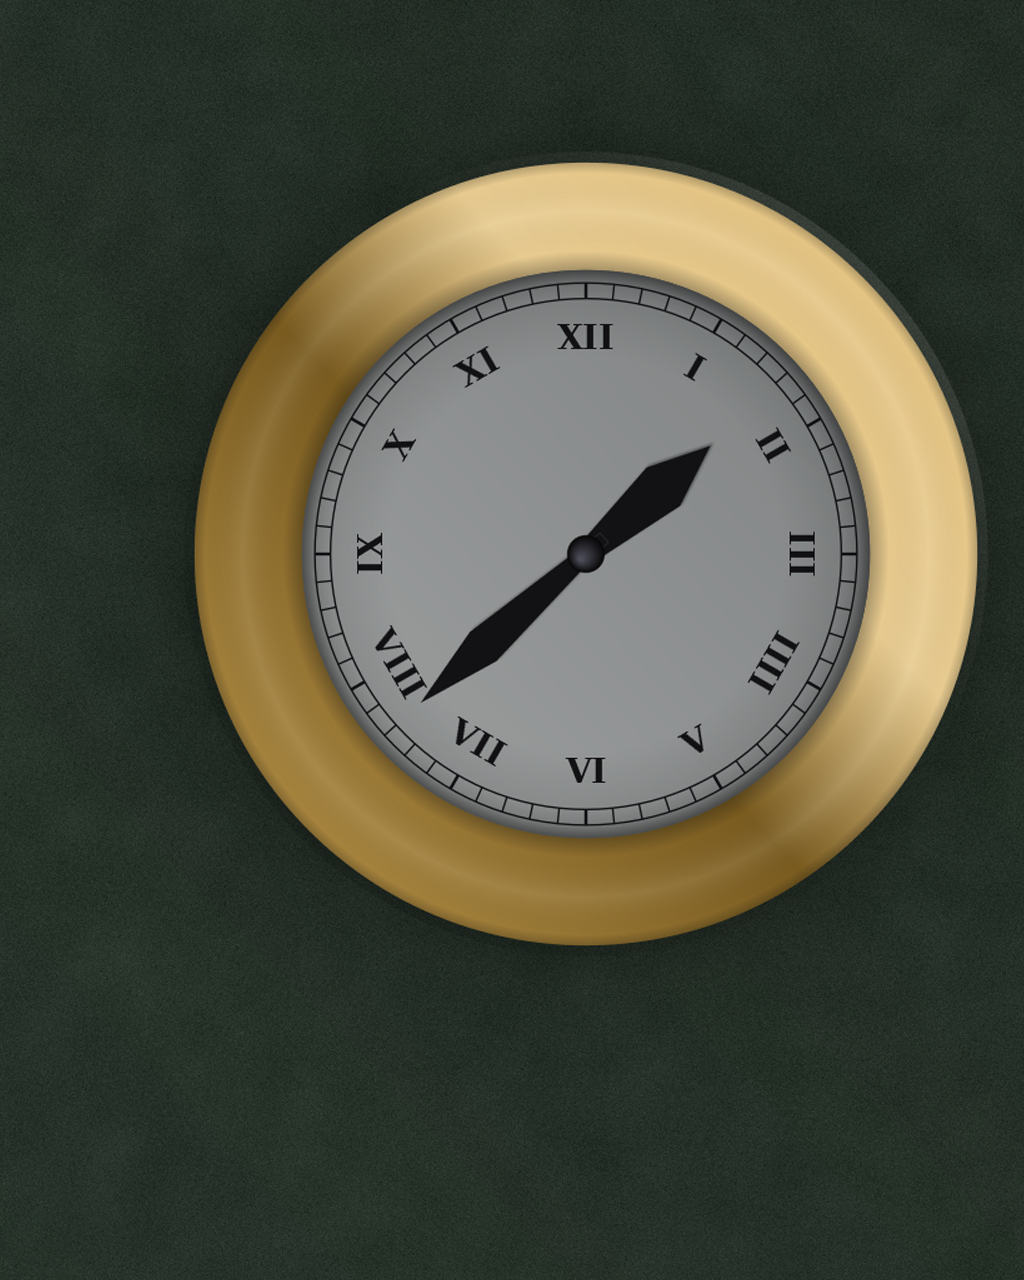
1 h 38 min
